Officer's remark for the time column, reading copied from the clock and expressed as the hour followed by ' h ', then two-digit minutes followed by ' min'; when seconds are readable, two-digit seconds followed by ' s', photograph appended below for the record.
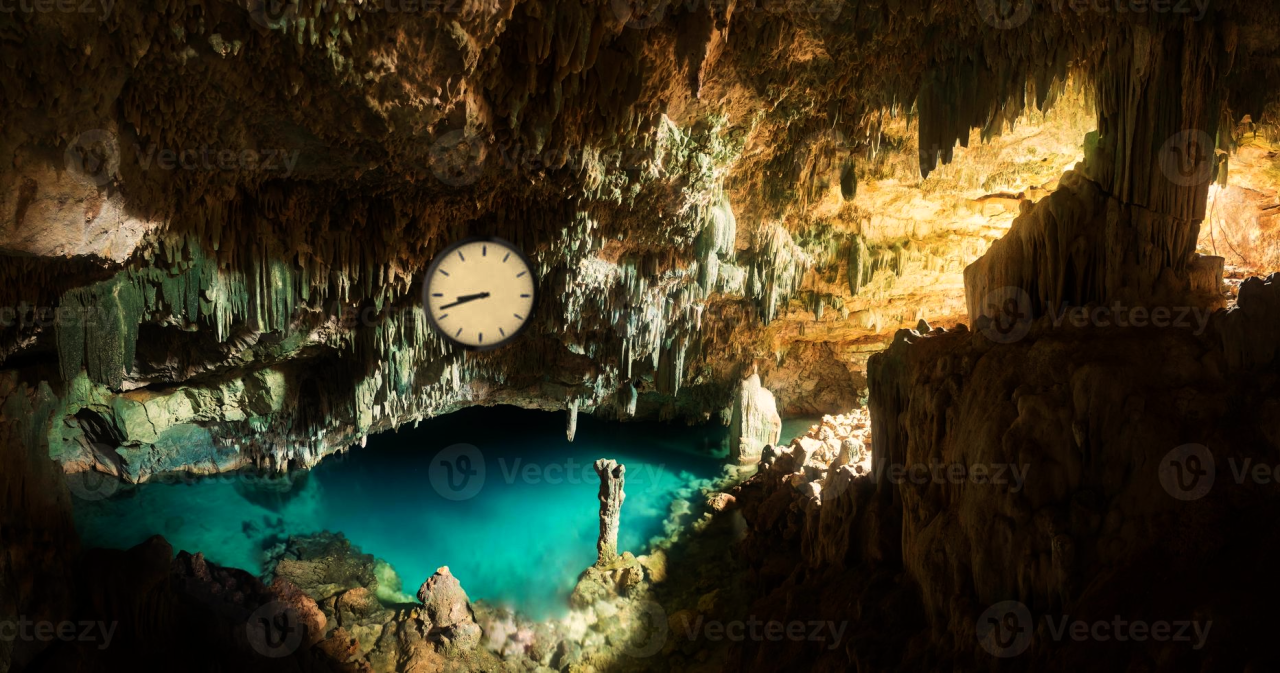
8 h 42 min
